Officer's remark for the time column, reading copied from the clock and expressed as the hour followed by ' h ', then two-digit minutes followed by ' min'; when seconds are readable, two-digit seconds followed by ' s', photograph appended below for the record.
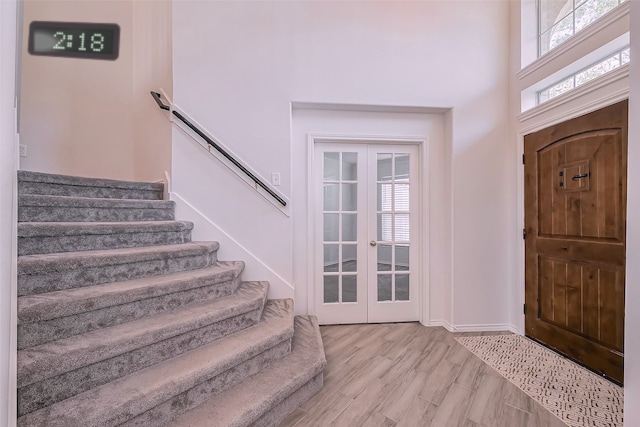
2 h 18 min
